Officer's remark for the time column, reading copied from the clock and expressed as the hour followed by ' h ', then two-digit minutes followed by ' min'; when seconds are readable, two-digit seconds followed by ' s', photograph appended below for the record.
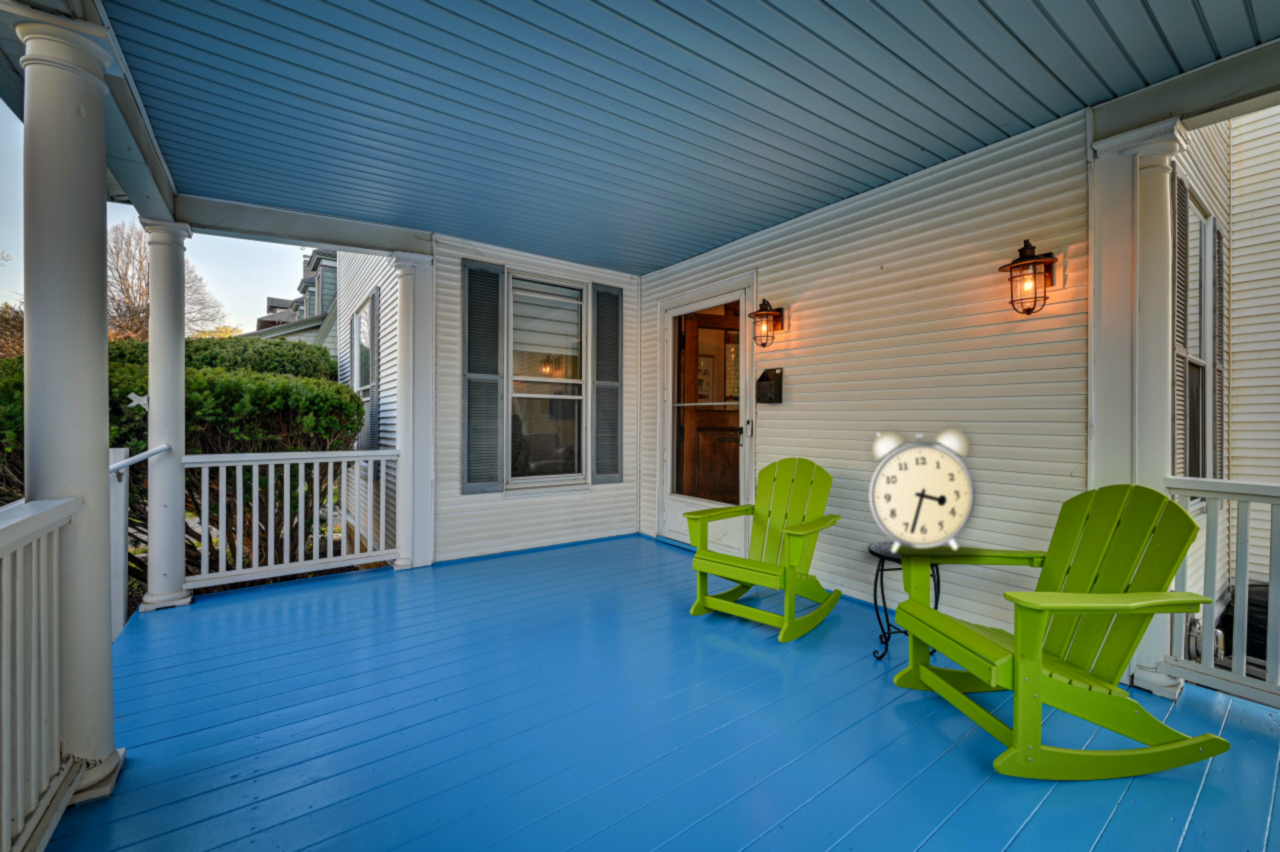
3 h 33 min
